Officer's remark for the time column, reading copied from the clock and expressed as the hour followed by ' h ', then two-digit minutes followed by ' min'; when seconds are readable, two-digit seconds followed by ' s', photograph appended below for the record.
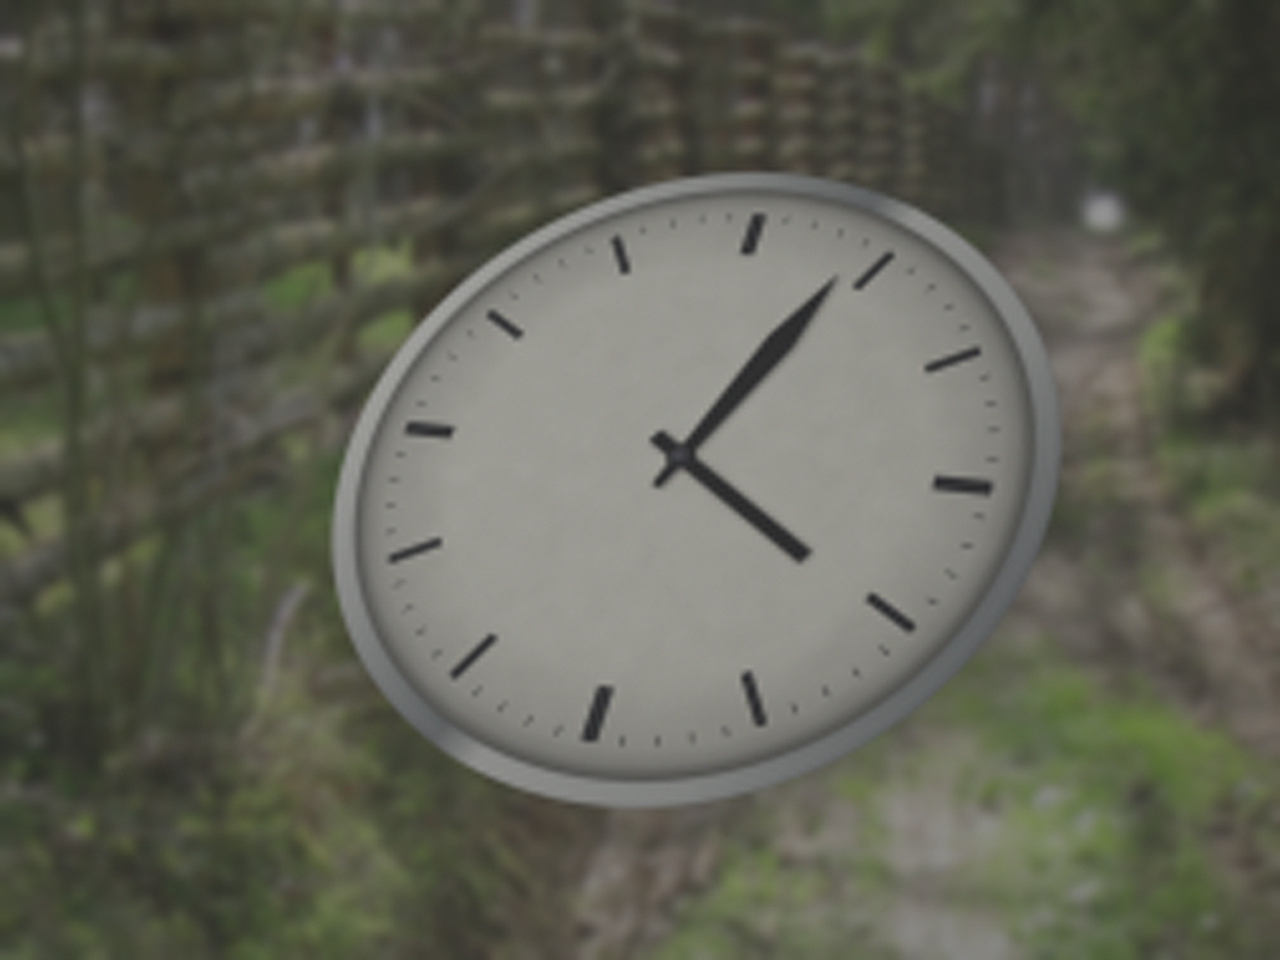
4 h 04 min
